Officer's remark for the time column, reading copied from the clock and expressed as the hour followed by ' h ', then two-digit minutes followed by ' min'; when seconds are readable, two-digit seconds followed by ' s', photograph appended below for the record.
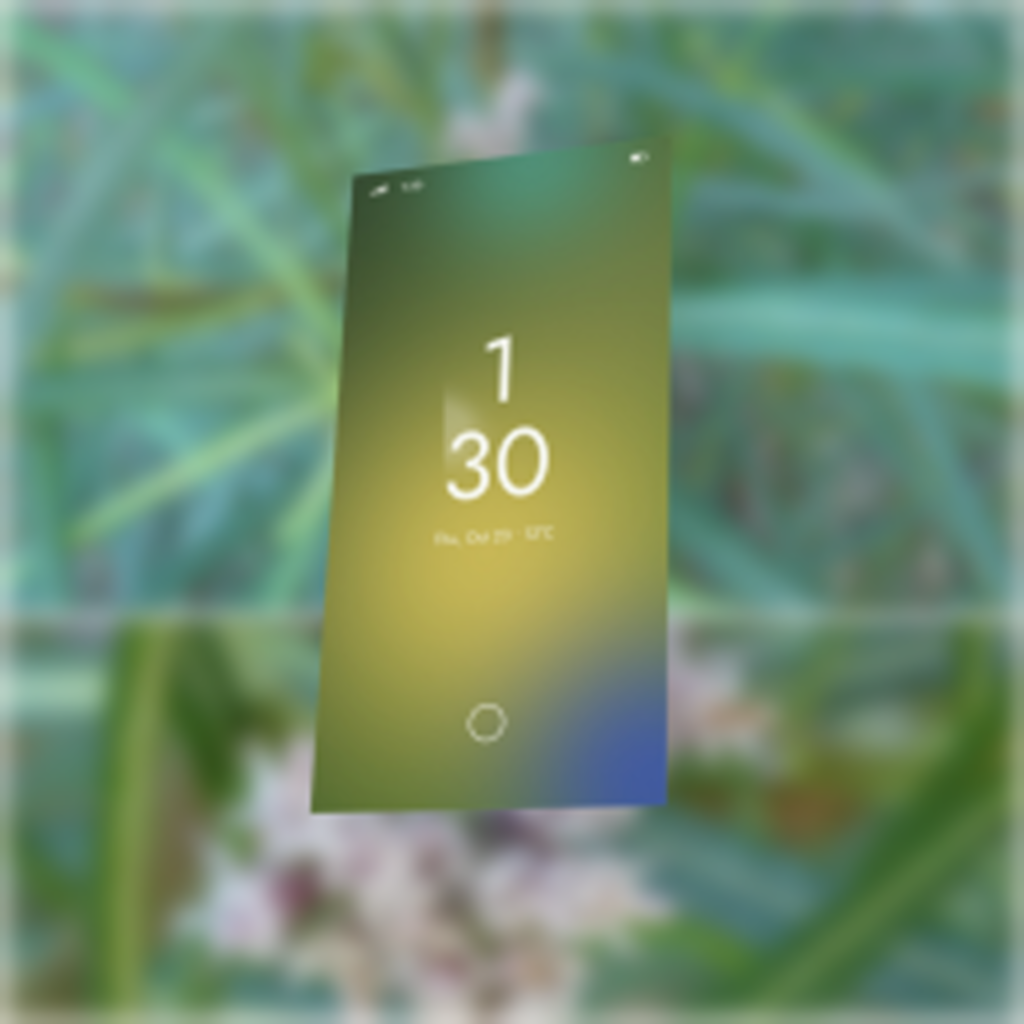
1 h 30 min
